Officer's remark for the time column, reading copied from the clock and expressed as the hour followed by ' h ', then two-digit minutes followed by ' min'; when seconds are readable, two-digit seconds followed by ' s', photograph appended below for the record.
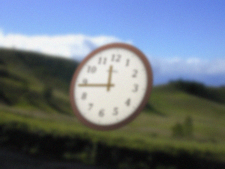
11 h 44 min
